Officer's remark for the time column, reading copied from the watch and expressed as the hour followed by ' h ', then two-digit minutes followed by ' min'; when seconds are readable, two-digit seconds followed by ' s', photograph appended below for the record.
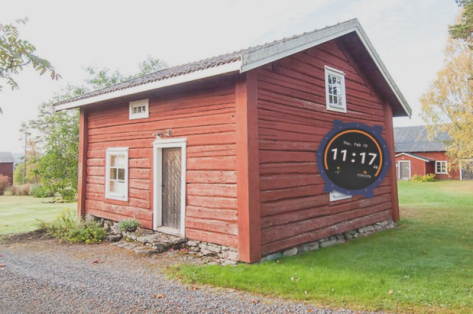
11 h 17 min
